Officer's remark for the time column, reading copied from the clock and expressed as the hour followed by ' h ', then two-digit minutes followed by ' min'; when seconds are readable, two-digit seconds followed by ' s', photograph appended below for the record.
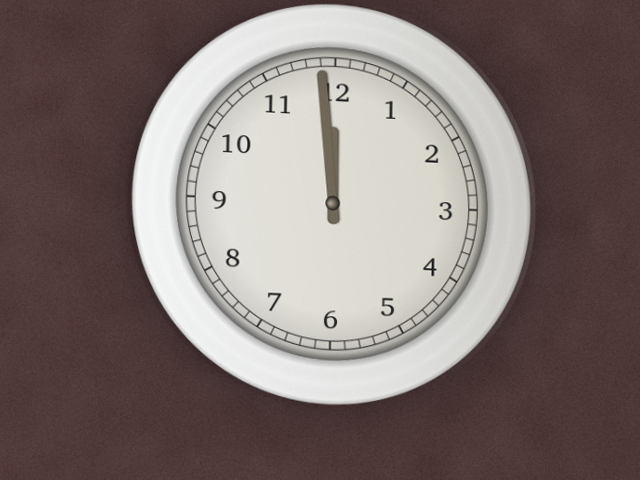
11 h 59 min
